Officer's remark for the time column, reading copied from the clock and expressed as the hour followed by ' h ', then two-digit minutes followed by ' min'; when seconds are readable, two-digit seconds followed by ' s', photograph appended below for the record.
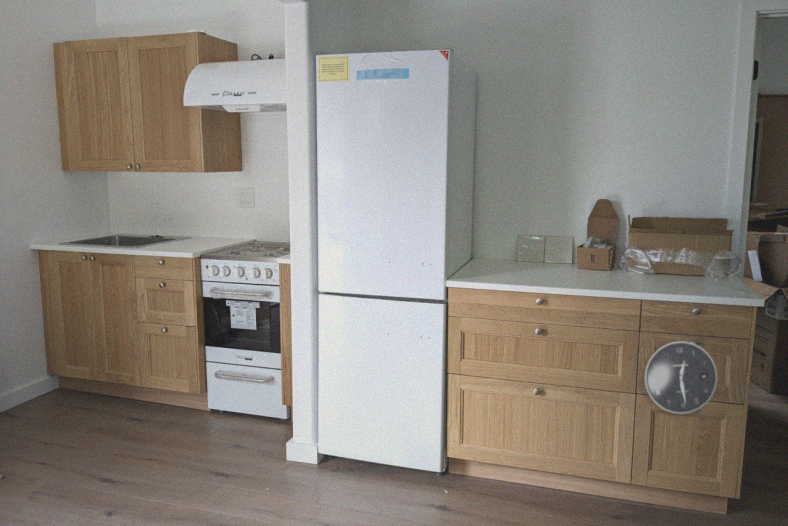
12 h 29 min
